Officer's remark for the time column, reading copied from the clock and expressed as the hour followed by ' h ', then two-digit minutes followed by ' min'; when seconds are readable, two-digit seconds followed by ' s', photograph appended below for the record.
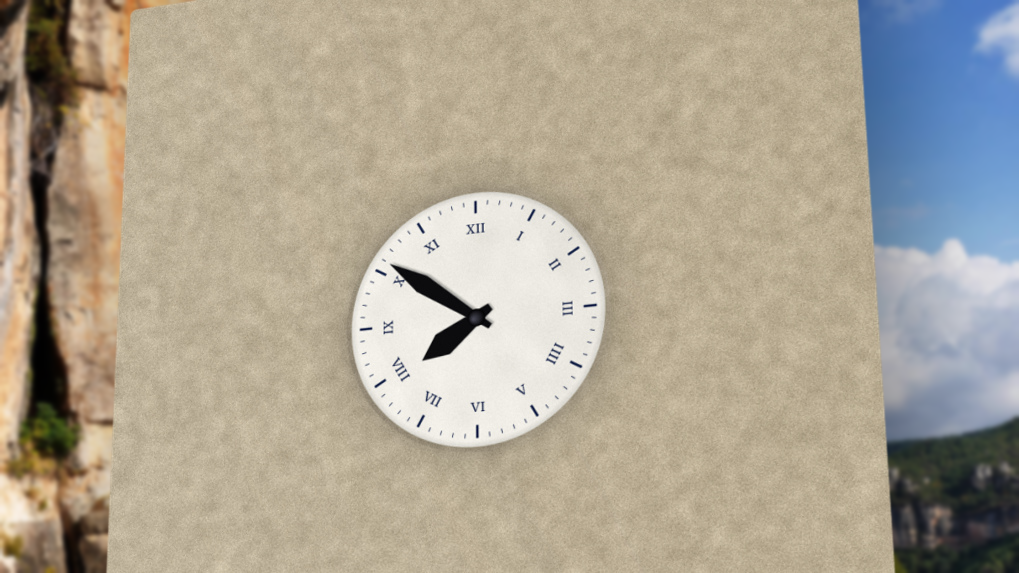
7 h 51 min
